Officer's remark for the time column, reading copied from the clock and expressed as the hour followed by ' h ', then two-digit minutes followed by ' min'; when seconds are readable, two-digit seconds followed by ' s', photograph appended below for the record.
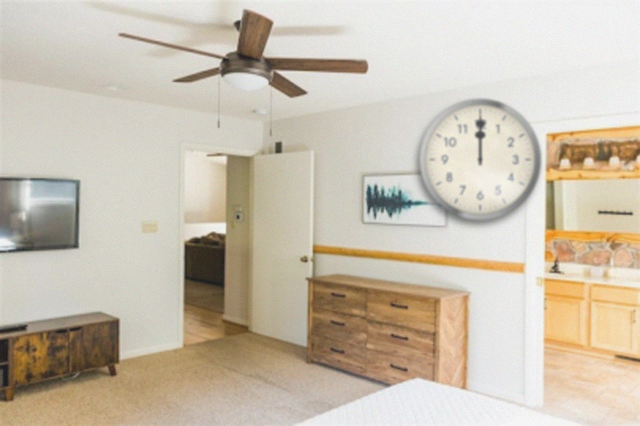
12 h 00 min
